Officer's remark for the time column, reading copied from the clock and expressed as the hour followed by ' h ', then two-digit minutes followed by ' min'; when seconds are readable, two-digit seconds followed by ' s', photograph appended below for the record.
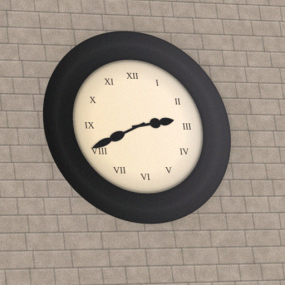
2 h 41 min
